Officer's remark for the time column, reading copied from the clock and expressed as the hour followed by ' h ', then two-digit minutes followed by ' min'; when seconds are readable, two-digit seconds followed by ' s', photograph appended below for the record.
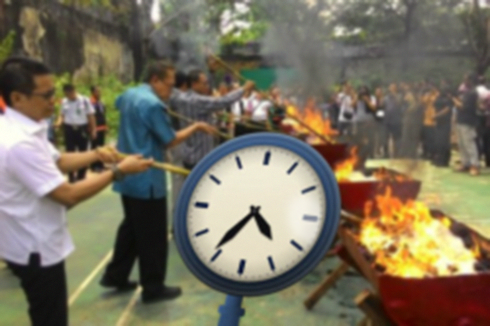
4 h 36 min
